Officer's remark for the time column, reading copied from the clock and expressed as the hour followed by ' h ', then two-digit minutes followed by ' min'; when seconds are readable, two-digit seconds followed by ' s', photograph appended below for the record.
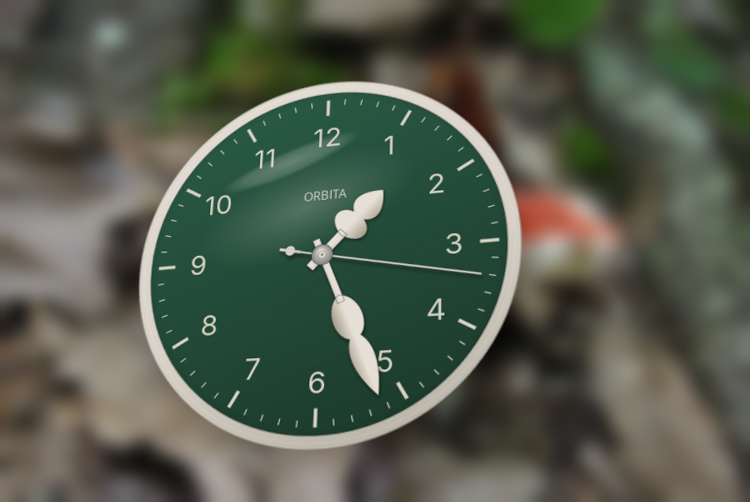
1 h 26 min 17 s
